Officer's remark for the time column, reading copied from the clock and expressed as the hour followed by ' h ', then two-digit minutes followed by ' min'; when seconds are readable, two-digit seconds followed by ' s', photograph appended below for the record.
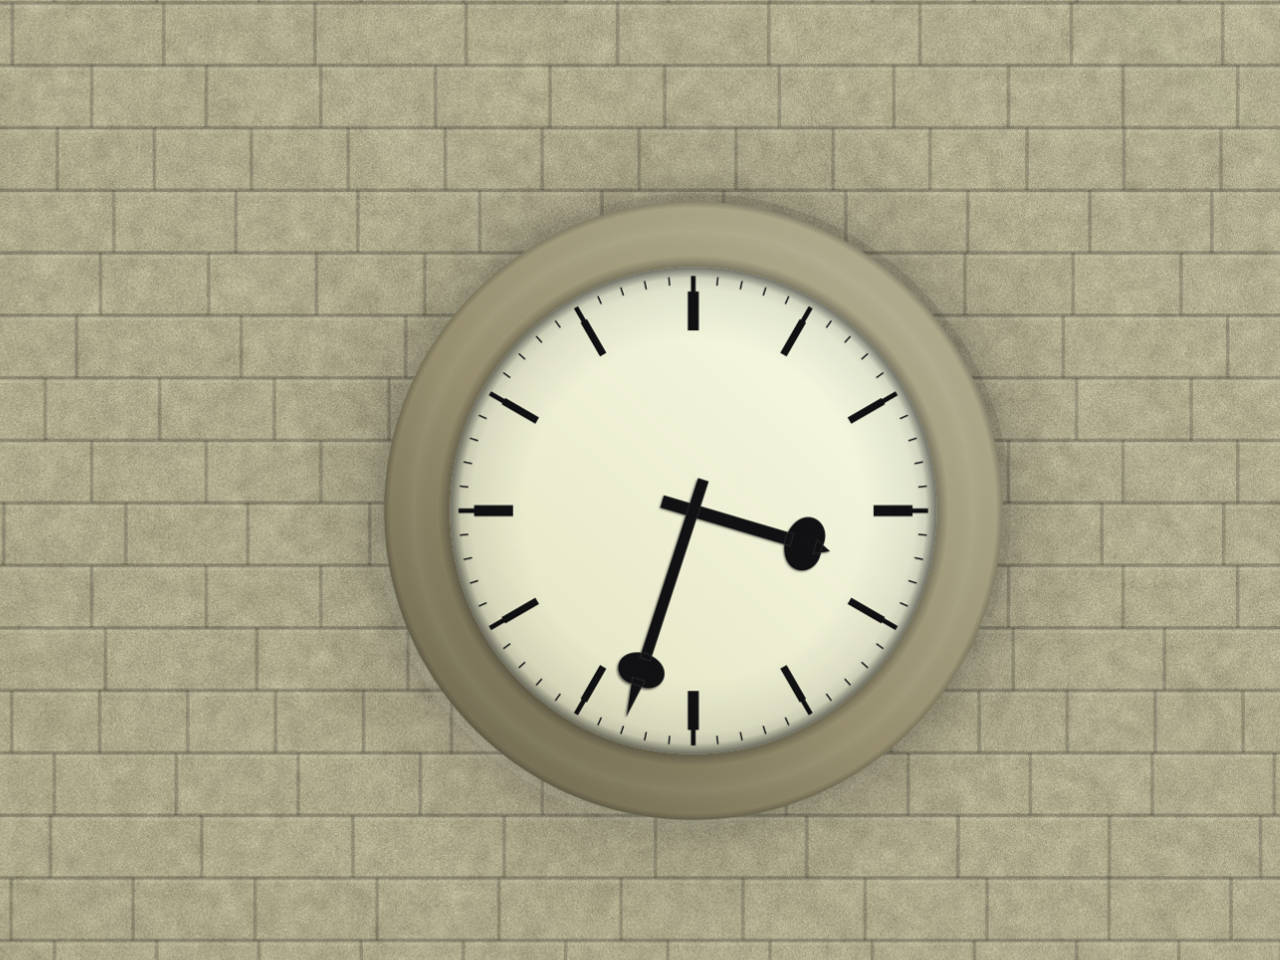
3 h 33 min
